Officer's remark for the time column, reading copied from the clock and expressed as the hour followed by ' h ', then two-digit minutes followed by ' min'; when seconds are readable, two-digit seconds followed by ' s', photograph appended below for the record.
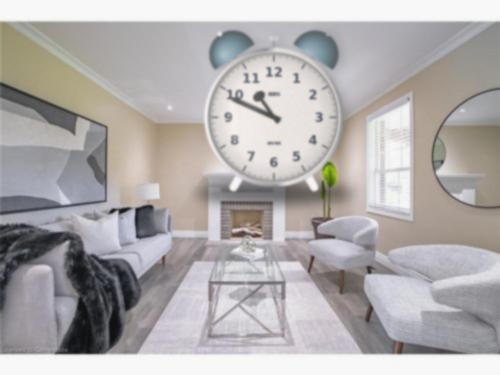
10 h 49 min
